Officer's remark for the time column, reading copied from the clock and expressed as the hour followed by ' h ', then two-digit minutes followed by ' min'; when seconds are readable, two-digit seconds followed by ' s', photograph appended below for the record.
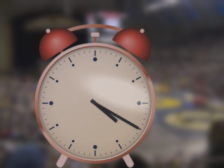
4 h 20 min
